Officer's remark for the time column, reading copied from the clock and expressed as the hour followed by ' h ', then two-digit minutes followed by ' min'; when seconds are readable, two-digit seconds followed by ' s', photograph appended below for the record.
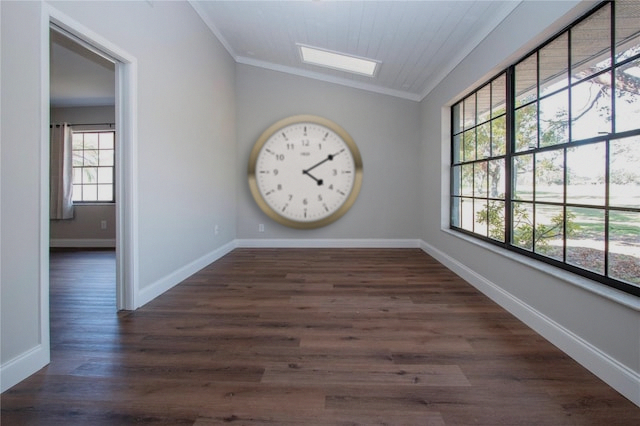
4 h 10 min
